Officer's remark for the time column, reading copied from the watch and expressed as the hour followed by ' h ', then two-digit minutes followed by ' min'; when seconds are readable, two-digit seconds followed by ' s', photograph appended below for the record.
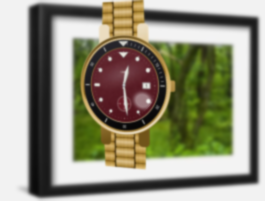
12 h 29 min
